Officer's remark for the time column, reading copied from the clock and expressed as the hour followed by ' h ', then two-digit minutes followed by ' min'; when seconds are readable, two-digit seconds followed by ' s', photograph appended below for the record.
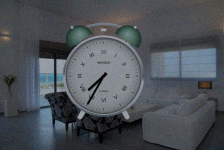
7 h 35 min
